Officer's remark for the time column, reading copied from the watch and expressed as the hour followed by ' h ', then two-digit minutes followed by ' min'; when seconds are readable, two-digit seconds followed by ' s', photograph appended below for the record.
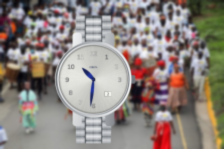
10 h 31 min
